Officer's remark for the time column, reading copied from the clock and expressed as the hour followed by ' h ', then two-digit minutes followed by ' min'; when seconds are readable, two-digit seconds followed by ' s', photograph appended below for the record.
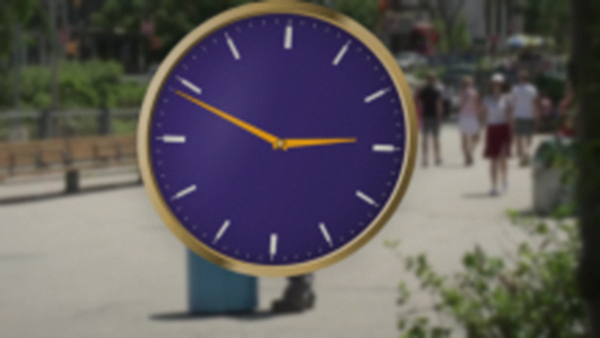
2 h 49 min
